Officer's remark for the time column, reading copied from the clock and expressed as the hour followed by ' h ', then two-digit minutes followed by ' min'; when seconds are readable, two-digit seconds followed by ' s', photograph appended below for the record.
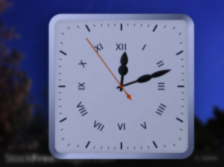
12 h 11 min 54 s
